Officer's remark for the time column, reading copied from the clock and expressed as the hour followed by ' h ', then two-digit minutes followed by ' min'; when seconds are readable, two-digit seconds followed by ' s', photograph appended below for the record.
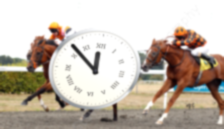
11 h 52 min
